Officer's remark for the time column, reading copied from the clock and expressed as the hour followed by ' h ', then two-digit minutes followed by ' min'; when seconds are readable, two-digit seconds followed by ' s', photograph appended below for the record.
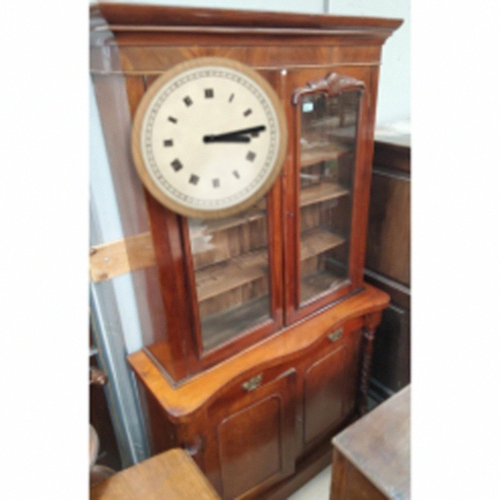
3 h 14 min
